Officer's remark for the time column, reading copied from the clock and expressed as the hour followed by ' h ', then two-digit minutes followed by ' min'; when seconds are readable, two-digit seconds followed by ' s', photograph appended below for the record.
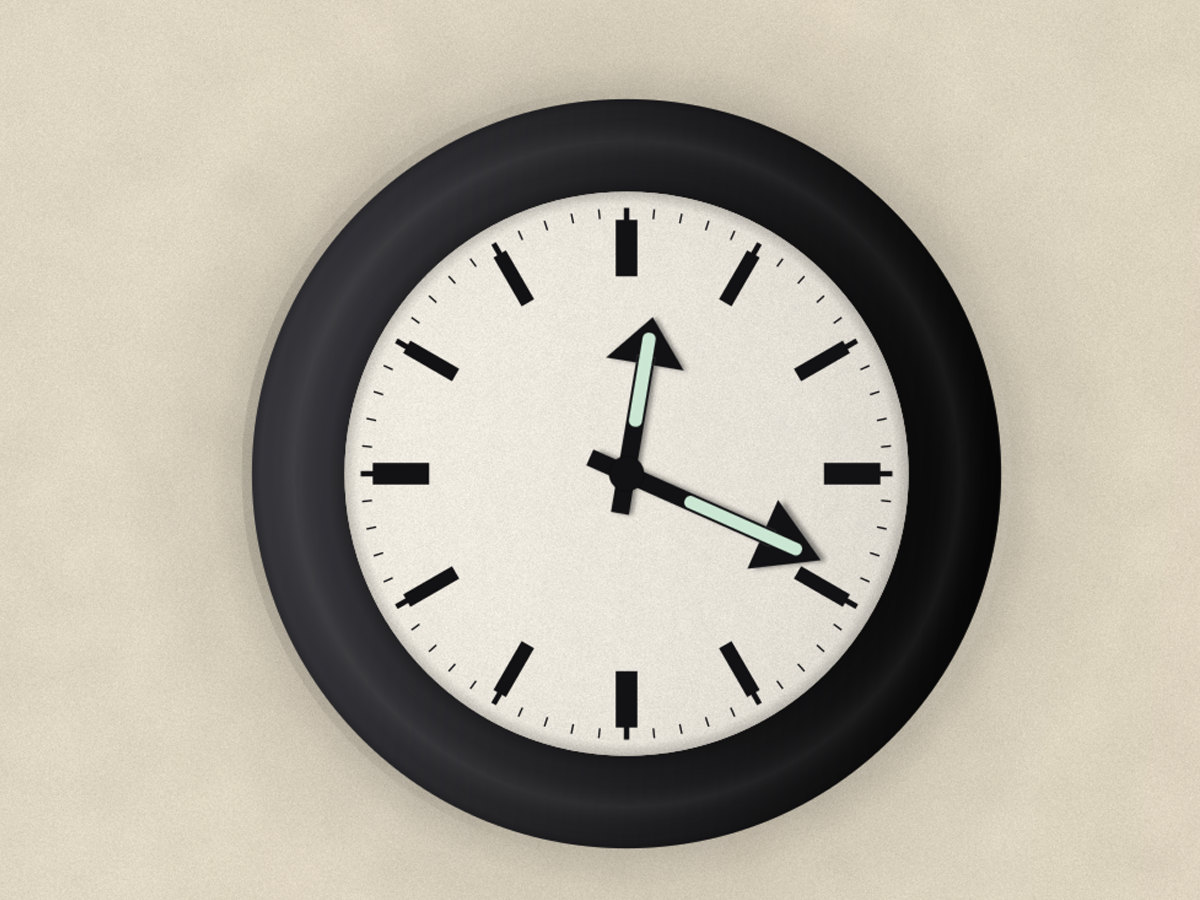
12 h 19 min
